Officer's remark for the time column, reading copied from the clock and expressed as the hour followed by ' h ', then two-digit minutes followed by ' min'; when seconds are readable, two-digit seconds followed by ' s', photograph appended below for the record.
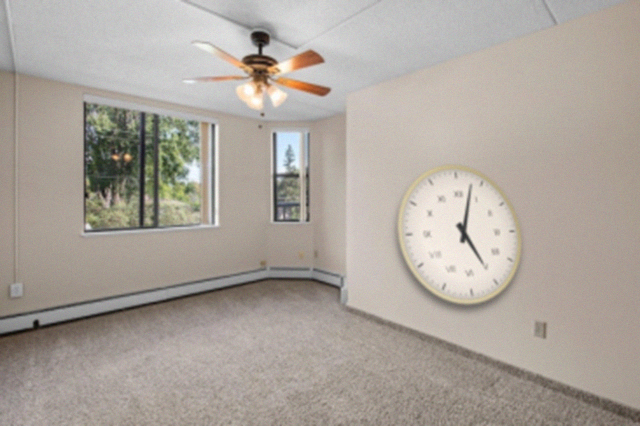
5 h 03 min
